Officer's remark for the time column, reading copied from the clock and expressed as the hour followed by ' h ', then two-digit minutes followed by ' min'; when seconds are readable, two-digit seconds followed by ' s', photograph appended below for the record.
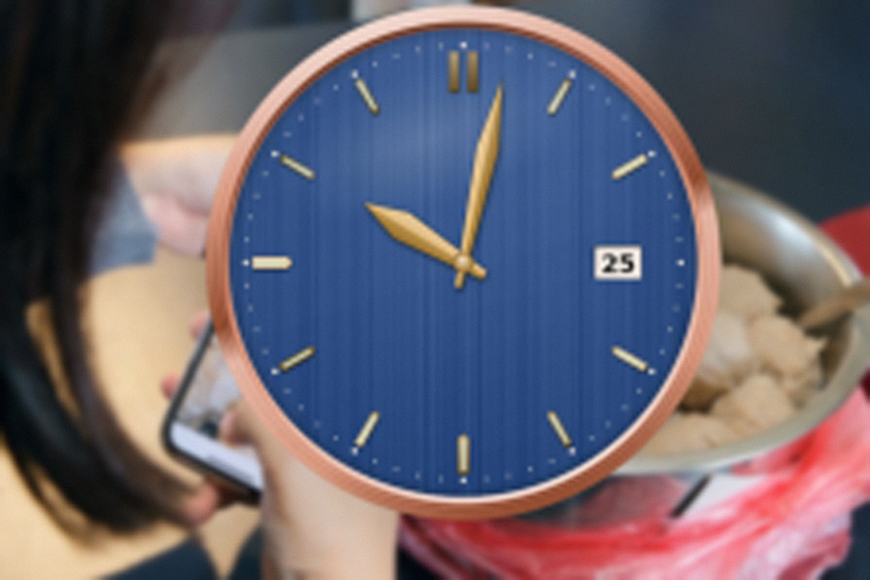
10 h 02 min
